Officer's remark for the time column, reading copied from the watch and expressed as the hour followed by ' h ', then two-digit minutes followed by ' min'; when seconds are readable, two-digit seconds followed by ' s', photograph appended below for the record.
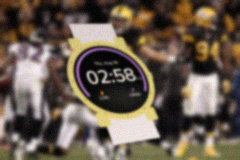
2 h 58 min
